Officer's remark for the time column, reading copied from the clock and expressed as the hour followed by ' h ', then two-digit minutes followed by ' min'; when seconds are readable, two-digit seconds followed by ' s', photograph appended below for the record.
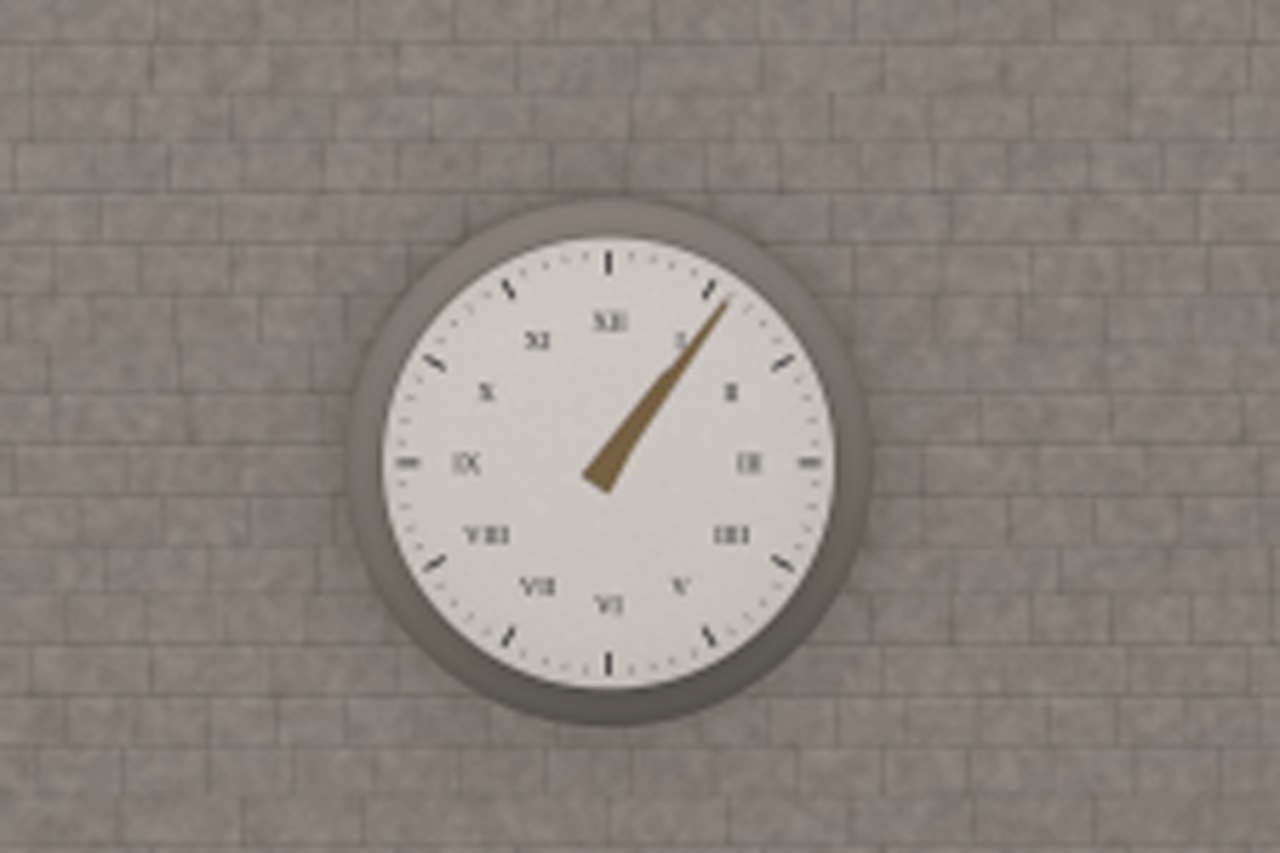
1 h 06 min
